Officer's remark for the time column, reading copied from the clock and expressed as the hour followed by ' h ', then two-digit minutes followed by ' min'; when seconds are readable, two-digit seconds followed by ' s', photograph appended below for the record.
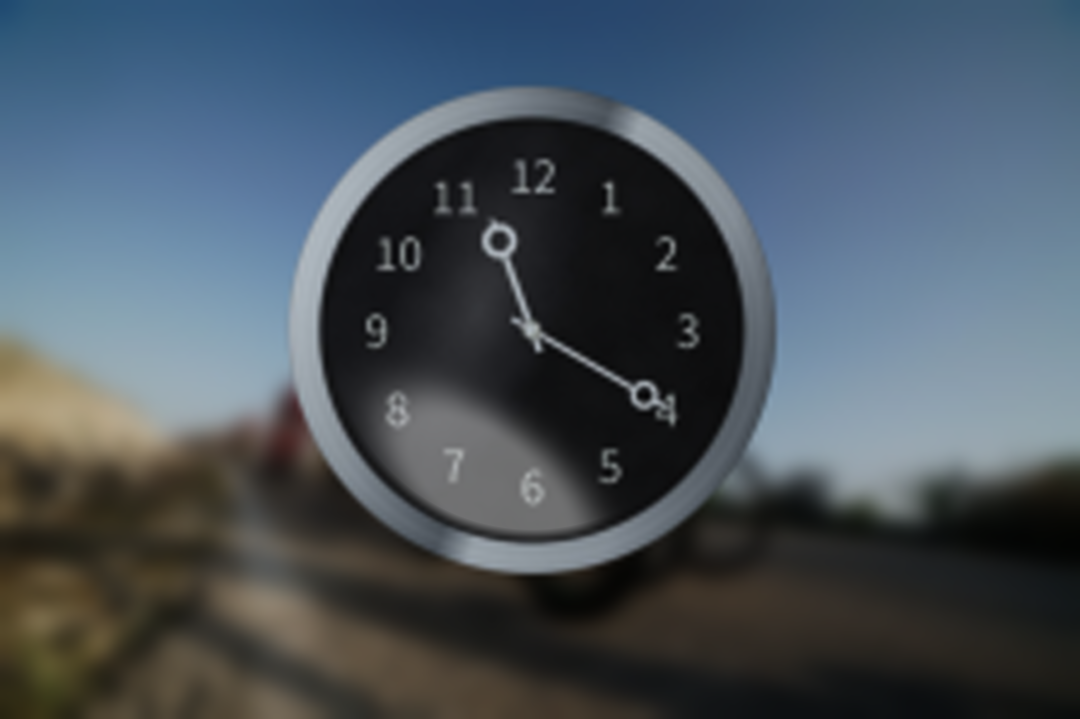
11 h 20 min
